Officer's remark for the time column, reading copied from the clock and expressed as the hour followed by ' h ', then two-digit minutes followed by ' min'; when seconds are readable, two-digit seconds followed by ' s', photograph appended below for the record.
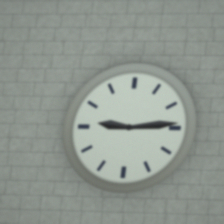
9 h 14 min
